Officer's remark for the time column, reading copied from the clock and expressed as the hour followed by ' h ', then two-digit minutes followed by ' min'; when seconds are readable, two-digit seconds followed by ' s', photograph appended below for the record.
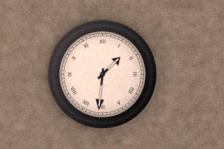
1 h 31 min
